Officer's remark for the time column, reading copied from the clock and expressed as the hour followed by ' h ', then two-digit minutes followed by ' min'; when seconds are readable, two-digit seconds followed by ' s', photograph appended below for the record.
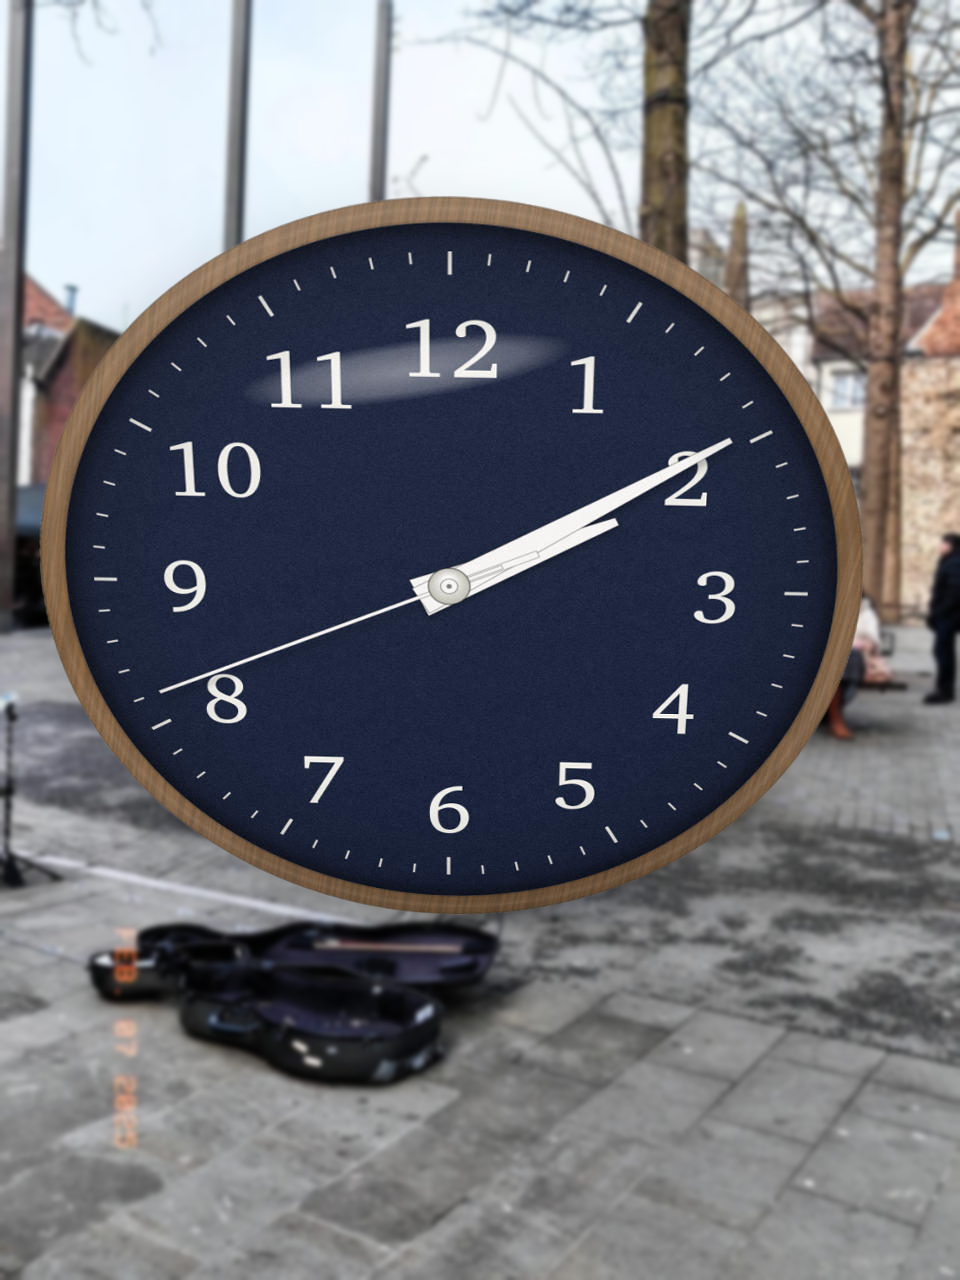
2 h 09 min 41 s
